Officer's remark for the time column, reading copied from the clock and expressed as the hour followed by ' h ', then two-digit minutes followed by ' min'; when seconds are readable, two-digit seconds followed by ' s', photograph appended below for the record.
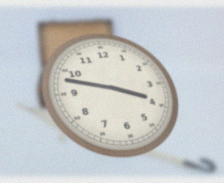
3 h 48 min
